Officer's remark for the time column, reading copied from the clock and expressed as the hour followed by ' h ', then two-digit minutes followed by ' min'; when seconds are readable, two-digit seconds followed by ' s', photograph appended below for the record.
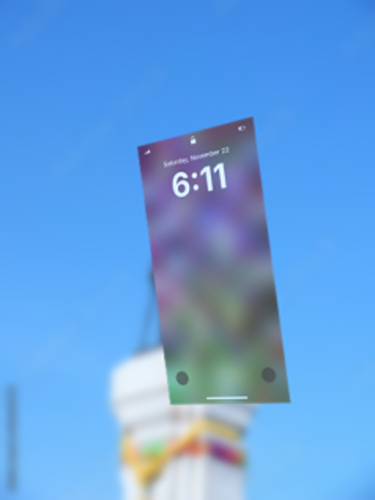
6 h 11 min
